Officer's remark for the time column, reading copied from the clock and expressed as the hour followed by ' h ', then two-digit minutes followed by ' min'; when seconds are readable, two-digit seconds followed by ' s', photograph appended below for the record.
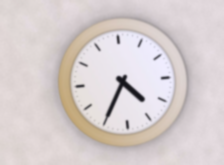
4 h 35 min
